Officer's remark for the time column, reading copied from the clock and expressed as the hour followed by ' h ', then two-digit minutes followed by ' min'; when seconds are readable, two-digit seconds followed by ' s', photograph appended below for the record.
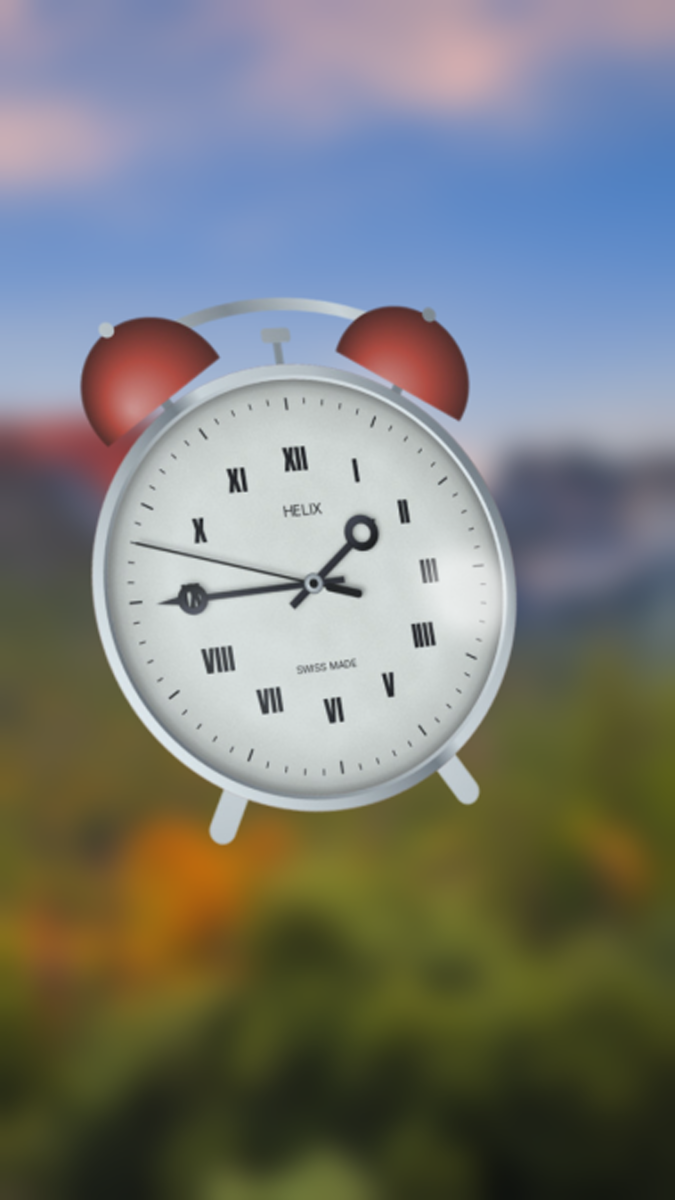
1 h 44 min 48 s
